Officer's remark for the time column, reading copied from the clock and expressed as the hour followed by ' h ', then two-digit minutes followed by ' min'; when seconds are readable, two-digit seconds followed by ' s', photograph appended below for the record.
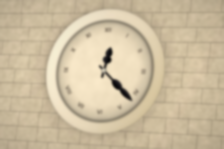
12 h 22 min
